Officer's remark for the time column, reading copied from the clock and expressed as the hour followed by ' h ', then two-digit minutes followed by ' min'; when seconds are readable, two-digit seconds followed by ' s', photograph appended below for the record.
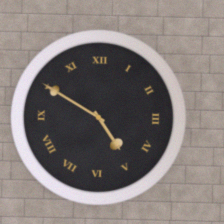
4 h 50 min
